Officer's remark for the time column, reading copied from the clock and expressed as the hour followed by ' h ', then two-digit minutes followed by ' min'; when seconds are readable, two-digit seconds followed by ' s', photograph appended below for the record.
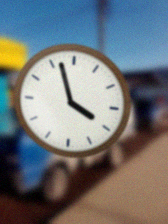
3 h 57 min
